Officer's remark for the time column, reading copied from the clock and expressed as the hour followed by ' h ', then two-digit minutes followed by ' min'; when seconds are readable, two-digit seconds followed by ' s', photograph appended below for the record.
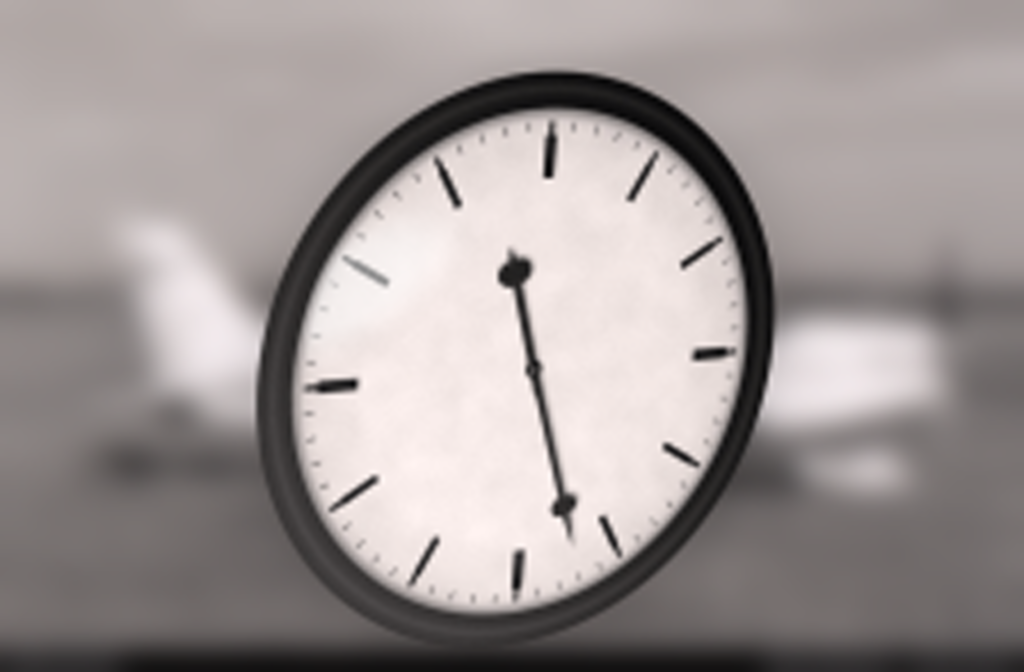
11 h 27 min
